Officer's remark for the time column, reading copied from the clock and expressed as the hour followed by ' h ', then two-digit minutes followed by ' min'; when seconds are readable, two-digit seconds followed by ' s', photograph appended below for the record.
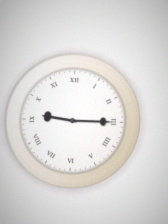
9 h 15 min
